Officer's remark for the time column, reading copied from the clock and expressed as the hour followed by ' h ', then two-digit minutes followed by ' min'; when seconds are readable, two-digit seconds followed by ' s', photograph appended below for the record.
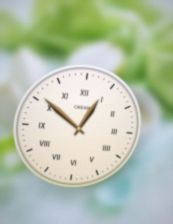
12 h 51 min
